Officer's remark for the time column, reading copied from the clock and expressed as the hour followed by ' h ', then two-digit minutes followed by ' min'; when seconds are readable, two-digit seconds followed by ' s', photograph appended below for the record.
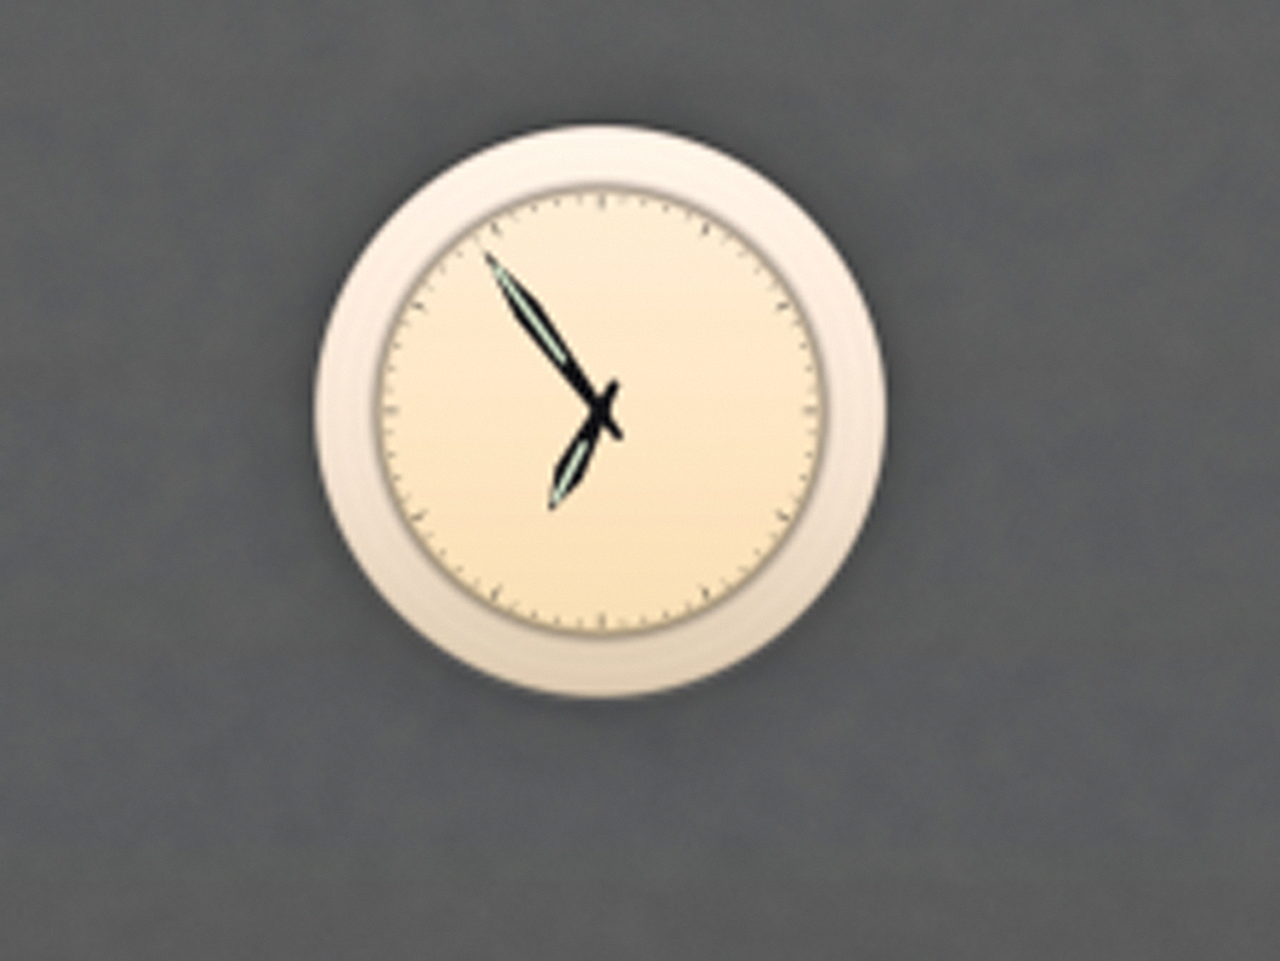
6 h 54 min
